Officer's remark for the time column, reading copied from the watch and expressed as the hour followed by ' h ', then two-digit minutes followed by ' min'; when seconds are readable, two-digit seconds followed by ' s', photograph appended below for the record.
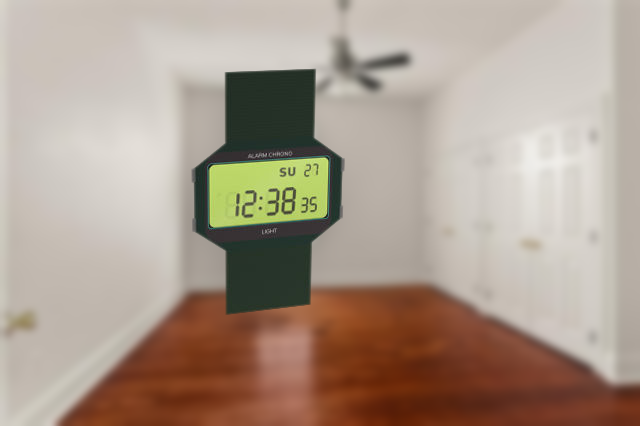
12 h 38 min 35 s
